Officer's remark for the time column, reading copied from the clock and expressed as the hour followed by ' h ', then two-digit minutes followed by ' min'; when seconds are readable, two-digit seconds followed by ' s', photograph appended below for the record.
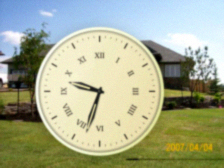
9 h 33 min
